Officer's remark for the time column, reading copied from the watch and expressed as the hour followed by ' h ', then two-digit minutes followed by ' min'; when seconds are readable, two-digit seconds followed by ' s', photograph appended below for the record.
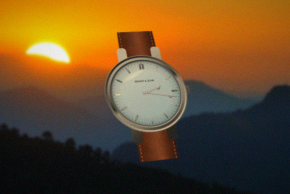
2 h 17 min
